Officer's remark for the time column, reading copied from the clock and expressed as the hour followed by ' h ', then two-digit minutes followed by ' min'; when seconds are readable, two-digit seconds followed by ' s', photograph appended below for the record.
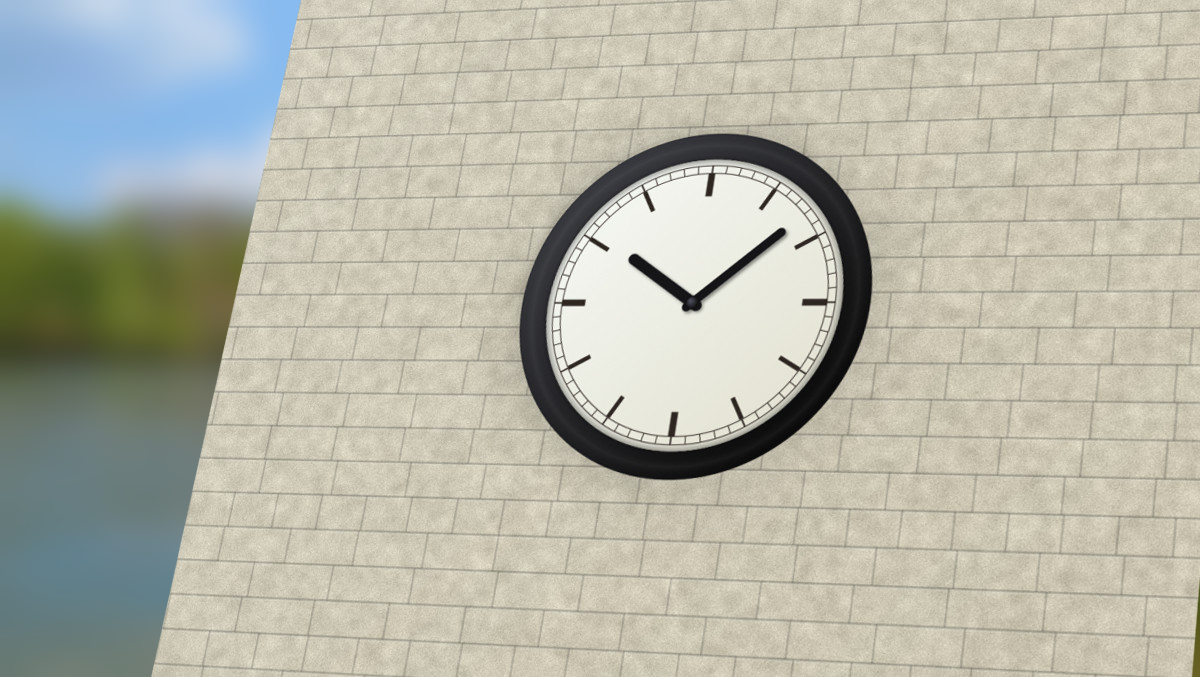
10 h 08 min
